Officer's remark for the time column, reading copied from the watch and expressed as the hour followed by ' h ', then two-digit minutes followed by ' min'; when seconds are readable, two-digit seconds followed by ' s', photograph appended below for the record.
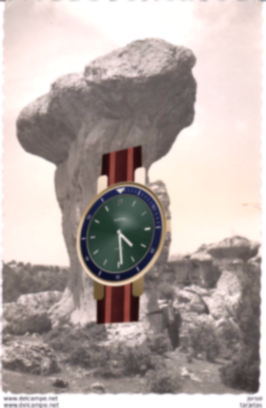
4 h 29 min
